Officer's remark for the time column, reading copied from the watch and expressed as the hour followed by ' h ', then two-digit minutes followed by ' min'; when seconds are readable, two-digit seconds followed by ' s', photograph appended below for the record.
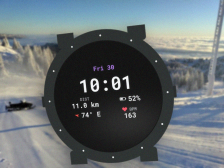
10 h 01 min
